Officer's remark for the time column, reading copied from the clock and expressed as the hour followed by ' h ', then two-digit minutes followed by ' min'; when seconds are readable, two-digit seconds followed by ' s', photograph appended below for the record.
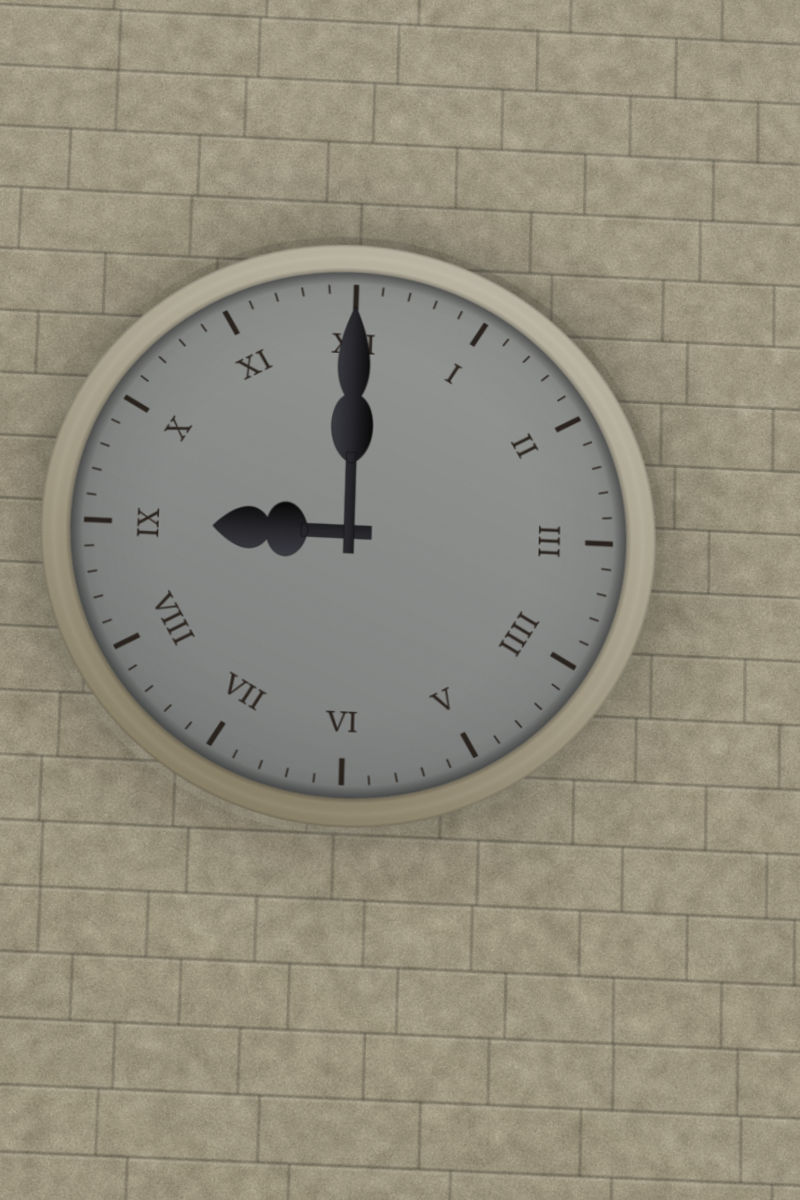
9 h 00 min
